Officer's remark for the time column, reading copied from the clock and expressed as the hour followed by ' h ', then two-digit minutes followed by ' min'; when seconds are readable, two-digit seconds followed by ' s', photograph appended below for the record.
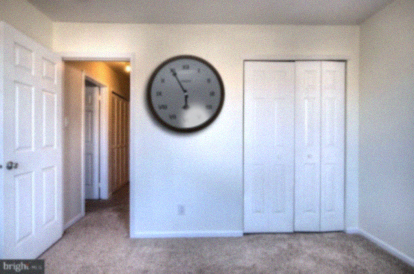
5 h 55 min
